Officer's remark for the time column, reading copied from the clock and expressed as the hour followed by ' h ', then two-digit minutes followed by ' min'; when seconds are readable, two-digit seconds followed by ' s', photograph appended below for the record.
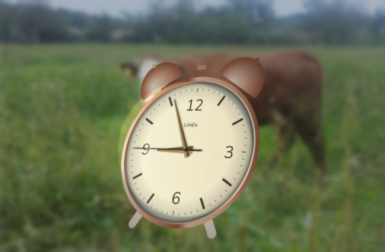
8 h 55 min 45 s
